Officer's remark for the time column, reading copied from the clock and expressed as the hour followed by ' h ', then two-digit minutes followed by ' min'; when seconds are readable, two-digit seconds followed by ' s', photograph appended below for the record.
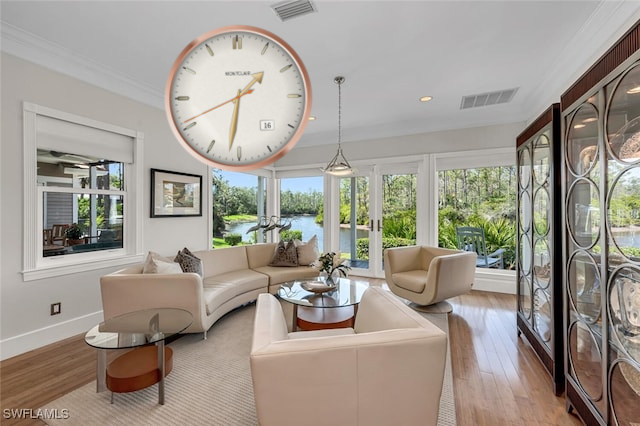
1 h 31 min 41 s
